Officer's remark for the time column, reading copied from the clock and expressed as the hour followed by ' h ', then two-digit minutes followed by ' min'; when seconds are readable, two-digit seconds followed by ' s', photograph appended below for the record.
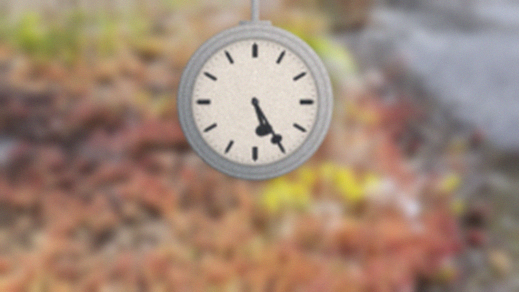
5 h 25 min
